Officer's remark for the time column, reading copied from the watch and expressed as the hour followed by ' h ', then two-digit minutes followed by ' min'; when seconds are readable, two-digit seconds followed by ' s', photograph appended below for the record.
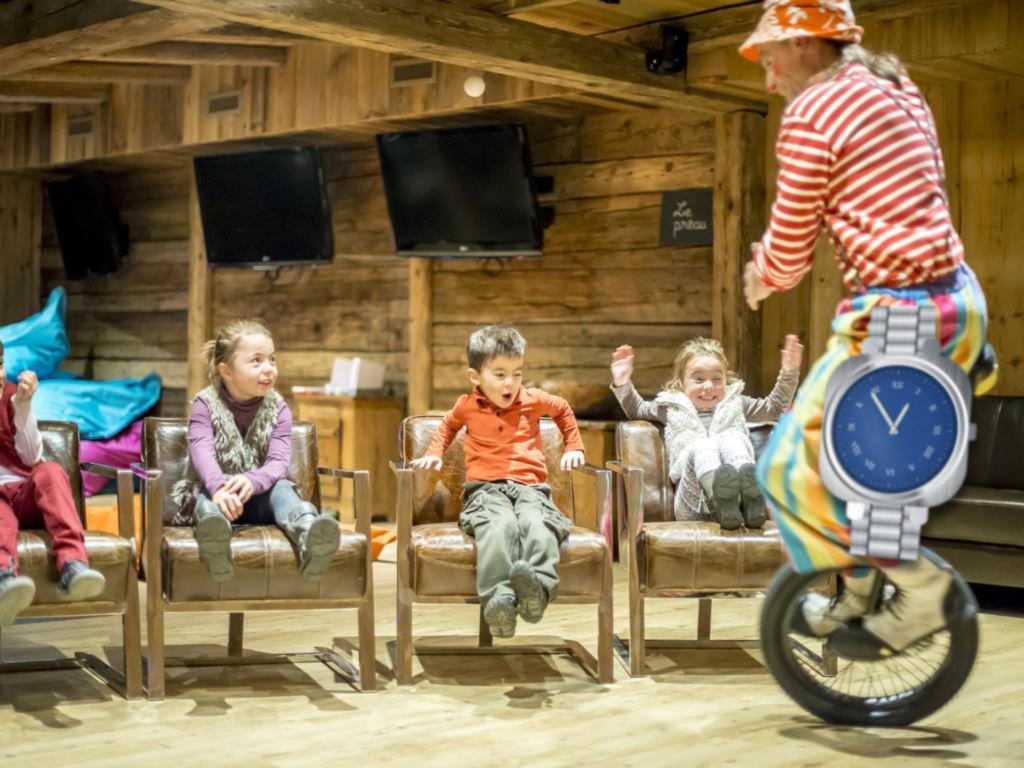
12 h 54 min
